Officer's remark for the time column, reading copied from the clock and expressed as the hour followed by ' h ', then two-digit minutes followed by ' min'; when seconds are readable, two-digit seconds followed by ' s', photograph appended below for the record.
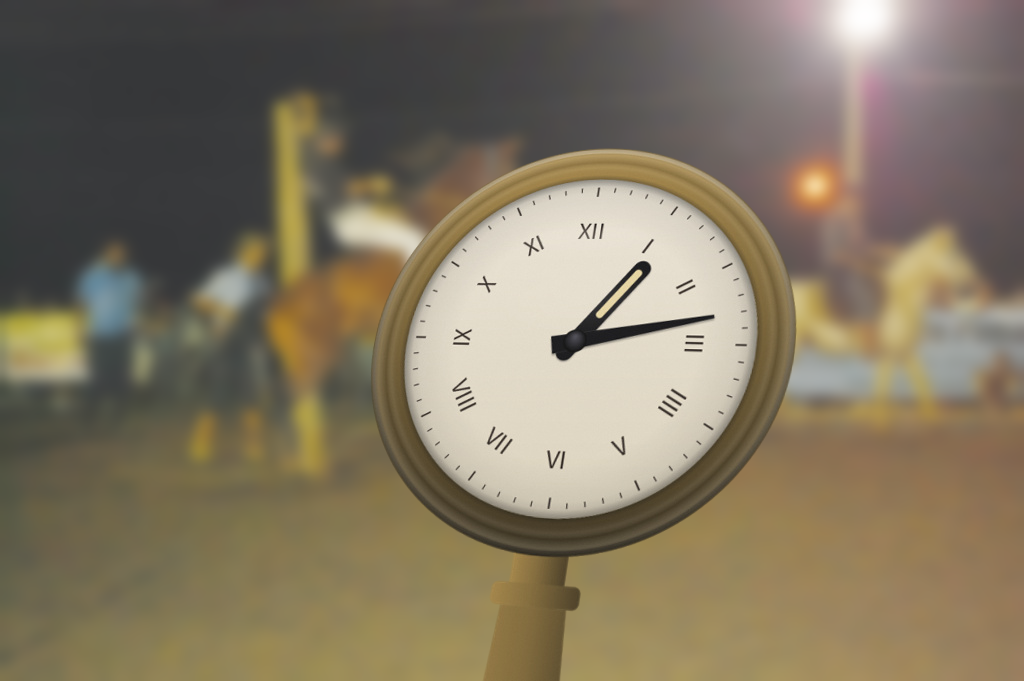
1 h 13 min
